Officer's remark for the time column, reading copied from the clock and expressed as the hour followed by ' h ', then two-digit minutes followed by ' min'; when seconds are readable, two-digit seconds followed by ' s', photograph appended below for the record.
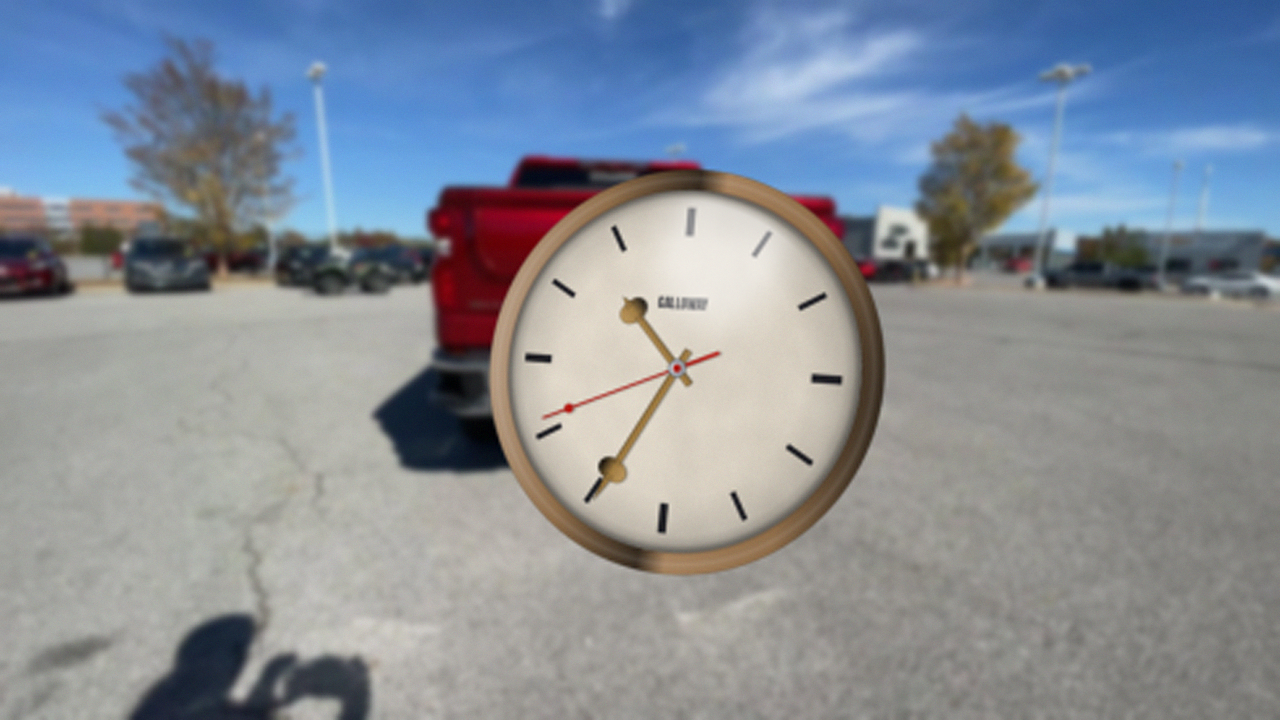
10 h 34 min 41 s
